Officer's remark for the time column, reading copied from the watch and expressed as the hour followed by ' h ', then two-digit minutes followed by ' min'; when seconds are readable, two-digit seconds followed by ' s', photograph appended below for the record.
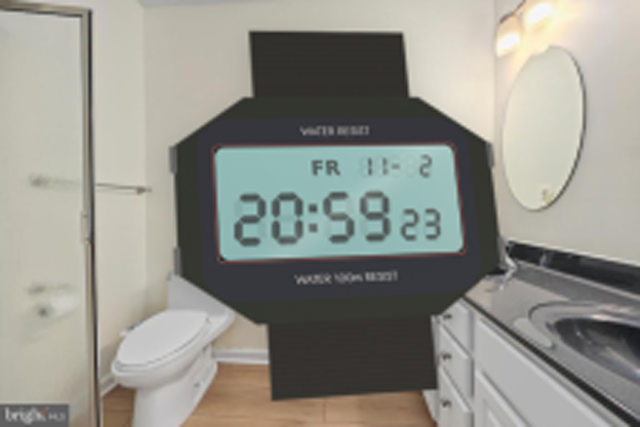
20 h 59 min 23 s
